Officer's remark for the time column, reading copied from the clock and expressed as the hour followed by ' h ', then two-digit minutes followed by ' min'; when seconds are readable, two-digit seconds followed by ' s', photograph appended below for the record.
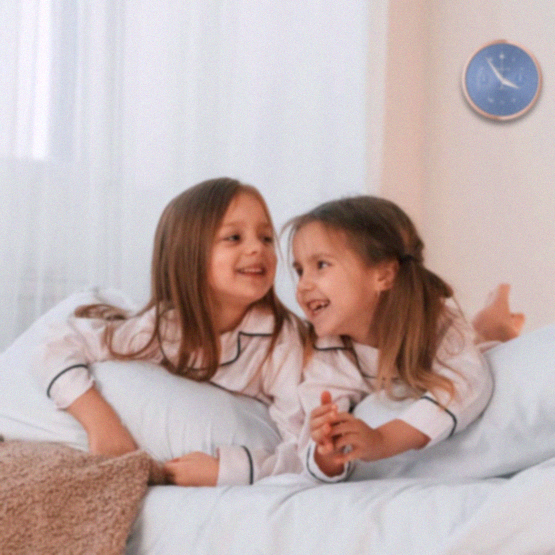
3 h 54 min
